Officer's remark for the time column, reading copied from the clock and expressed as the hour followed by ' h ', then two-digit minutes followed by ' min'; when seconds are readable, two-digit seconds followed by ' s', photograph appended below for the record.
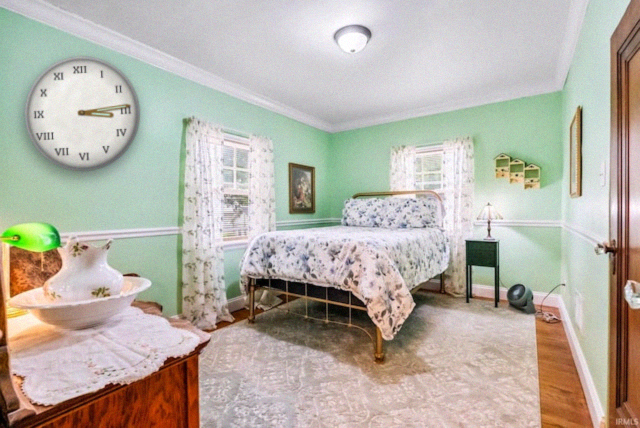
3 h 14 min
